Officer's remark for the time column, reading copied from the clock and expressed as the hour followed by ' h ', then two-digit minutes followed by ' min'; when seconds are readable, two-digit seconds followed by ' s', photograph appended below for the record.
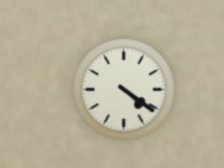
4 h 21 min
